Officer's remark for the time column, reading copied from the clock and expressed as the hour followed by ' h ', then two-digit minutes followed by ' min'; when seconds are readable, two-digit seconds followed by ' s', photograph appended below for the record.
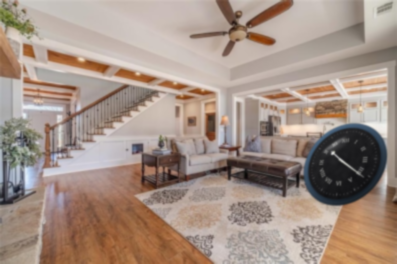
10 h 21 min
